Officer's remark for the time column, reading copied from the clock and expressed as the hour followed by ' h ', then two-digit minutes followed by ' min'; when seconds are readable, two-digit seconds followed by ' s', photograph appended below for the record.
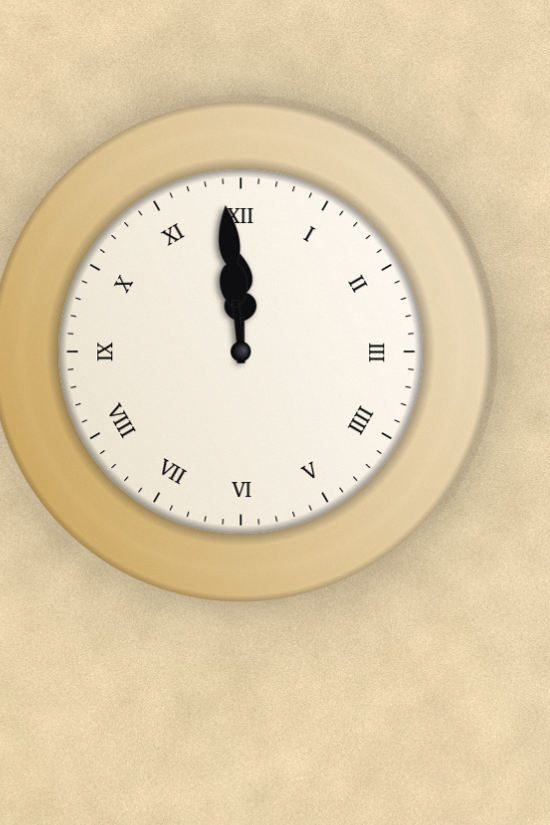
11 h 59 min
